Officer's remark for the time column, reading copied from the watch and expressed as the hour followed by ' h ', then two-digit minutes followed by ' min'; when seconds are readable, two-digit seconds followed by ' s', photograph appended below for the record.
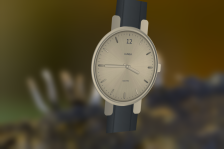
3 h 45 min
